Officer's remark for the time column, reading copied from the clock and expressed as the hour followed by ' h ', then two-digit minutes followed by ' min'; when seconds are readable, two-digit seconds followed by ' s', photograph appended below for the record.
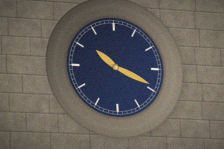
10 h 19 min
